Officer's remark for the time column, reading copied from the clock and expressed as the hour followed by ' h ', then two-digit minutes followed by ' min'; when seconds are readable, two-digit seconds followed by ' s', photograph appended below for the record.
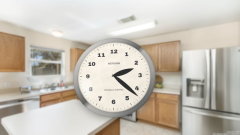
2 h 22 min
